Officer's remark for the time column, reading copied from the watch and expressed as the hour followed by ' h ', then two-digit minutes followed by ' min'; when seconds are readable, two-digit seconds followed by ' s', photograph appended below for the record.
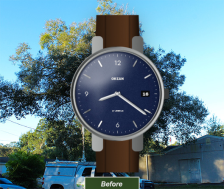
8 h 21 min
